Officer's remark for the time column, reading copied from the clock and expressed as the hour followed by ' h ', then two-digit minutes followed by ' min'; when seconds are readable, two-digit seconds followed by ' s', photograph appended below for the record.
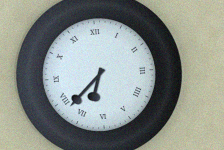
6 h 38 min
